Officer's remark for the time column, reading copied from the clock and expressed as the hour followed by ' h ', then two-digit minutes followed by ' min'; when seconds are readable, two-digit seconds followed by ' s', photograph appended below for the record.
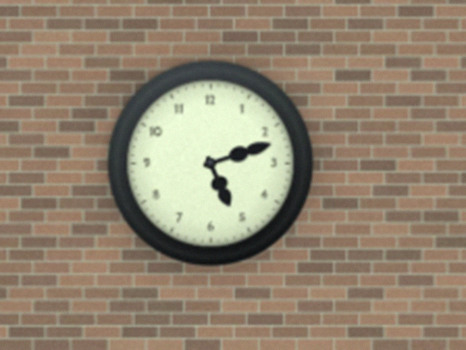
5 h 12 min
